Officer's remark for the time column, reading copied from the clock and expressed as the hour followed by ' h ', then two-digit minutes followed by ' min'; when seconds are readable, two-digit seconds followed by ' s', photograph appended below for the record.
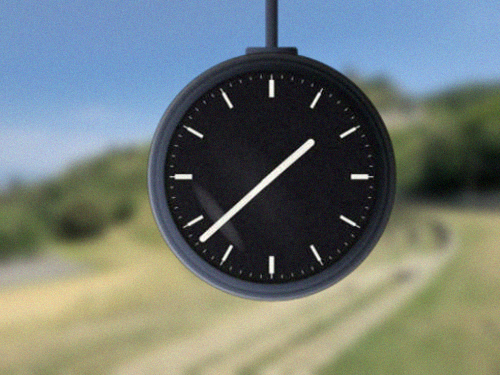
1 h 38 min
